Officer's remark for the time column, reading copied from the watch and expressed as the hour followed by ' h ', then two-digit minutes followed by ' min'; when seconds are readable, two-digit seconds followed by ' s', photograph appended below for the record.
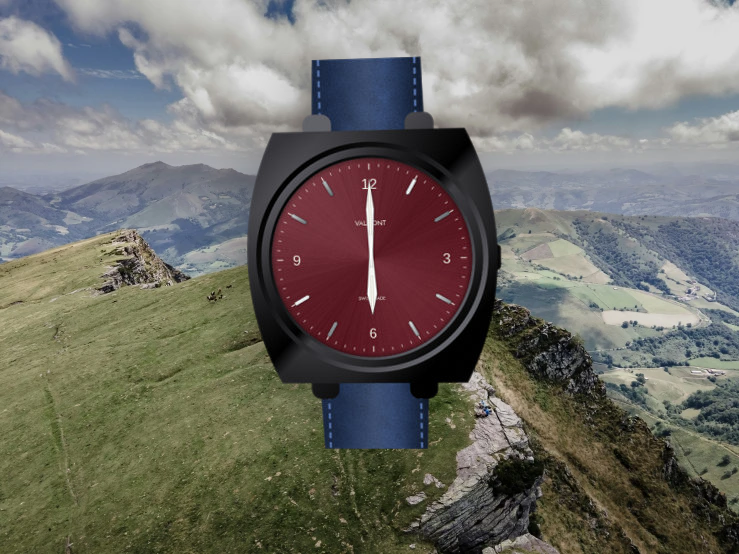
6 h 00 min
